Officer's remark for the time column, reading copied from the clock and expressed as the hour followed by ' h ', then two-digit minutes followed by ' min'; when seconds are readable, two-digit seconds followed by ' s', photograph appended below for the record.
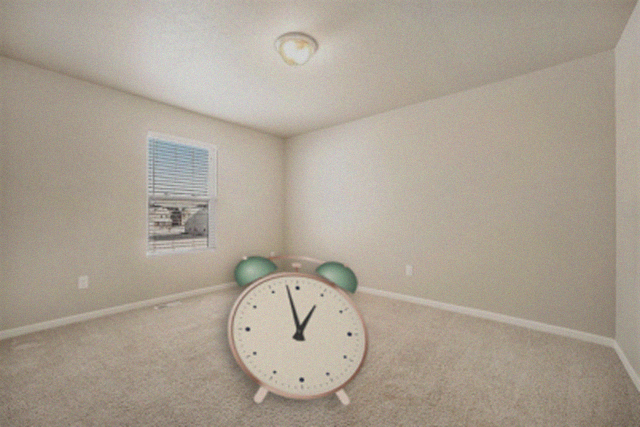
12 h 58 min
